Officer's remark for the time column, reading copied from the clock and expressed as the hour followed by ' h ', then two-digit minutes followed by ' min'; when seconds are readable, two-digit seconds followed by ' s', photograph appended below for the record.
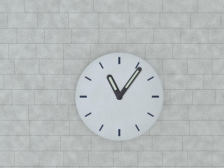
11 h 06 min
